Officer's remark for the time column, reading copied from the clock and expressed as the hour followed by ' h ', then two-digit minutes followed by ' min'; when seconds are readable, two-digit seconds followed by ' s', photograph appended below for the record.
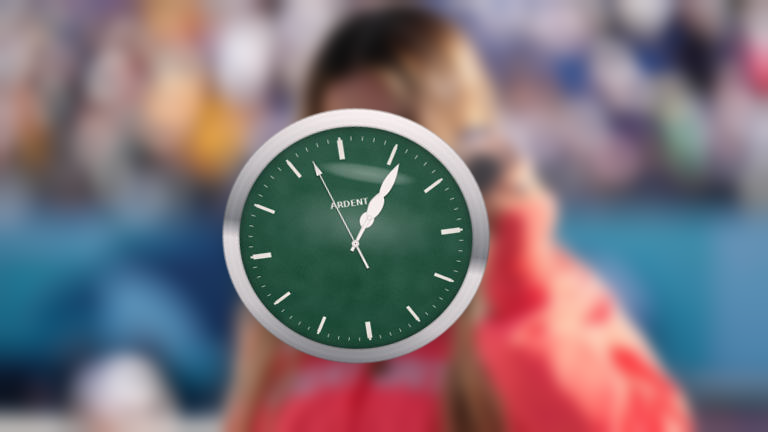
1 h 05 min 57 s
